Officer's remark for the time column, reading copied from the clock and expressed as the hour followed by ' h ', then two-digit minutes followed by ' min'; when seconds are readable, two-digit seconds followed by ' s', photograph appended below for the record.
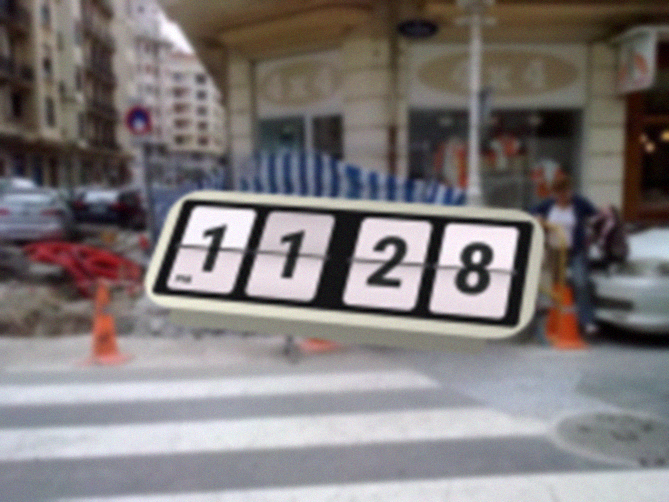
11 h 28 min
